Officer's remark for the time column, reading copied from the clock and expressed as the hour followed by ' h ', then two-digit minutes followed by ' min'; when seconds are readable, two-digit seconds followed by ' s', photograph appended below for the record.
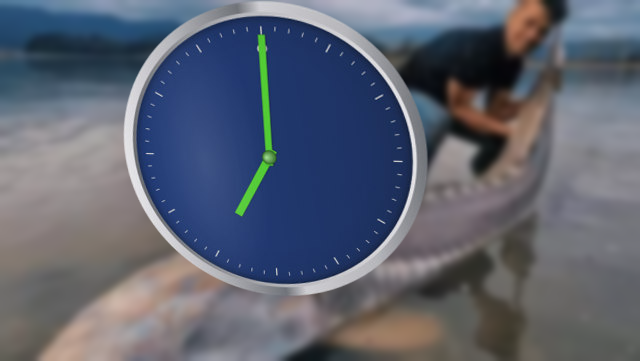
7 h 00 min
